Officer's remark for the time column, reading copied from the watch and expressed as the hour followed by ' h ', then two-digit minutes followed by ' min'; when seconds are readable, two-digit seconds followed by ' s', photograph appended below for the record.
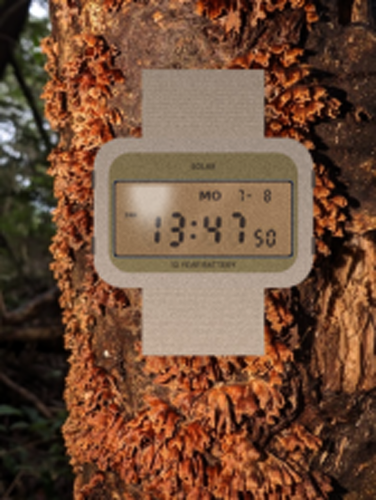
13 h 47 min 50 s
